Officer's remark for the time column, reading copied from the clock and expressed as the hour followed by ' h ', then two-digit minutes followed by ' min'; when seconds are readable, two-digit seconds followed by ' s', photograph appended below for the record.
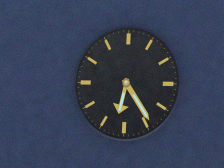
6 h 24 min
